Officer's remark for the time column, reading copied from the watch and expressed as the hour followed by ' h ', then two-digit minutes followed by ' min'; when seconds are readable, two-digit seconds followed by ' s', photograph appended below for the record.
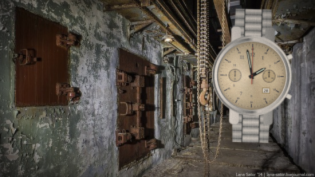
1 h 58 min
